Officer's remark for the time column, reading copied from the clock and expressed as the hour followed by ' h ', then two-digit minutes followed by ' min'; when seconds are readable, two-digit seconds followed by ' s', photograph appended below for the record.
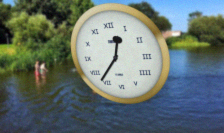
12 h 37 min
